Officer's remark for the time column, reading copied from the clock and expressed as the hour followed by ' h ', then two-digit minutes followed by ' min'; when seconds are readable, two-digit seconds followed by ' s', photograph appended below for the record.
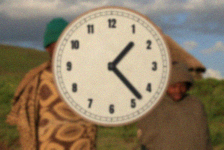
1 h 23 min
